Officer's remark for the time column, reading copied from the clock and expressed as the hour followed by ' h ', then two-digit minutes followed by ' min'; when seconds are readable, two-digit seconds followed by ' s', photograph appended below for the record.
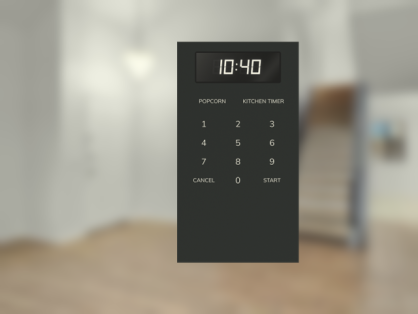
10 h 40 min
